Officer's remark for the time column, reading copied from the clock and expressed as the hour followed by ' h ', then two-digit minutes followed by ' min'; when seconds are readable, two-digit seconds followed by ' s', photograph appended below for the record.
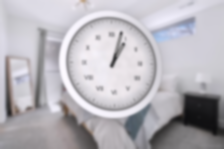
1 h 03 min
